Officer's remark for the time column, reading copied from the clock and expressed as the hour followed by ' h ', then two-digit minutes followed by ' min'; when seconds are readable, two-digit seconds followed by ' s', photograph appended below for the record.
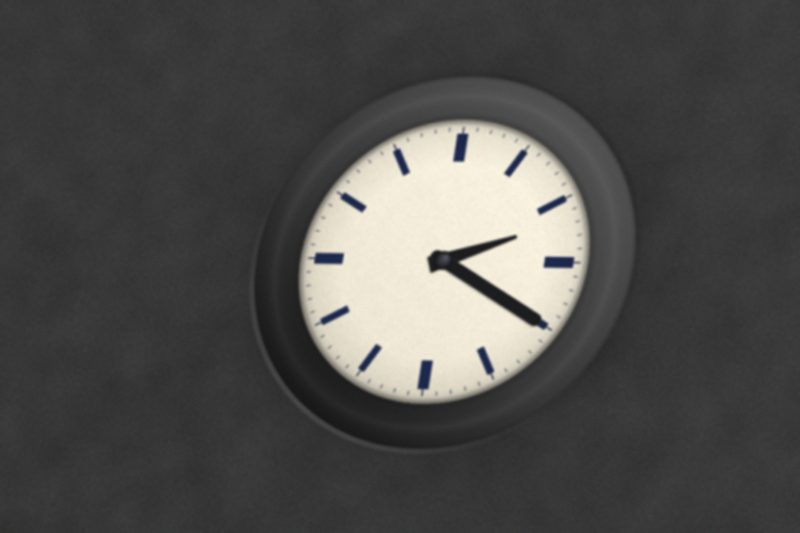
2 h 20 min
